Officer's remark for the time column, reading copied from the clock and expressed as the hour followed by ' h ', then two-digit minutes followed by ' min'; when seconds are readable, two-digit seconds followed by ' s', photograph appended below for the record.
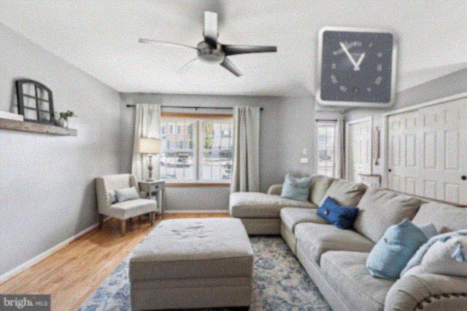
12 h 54 min
